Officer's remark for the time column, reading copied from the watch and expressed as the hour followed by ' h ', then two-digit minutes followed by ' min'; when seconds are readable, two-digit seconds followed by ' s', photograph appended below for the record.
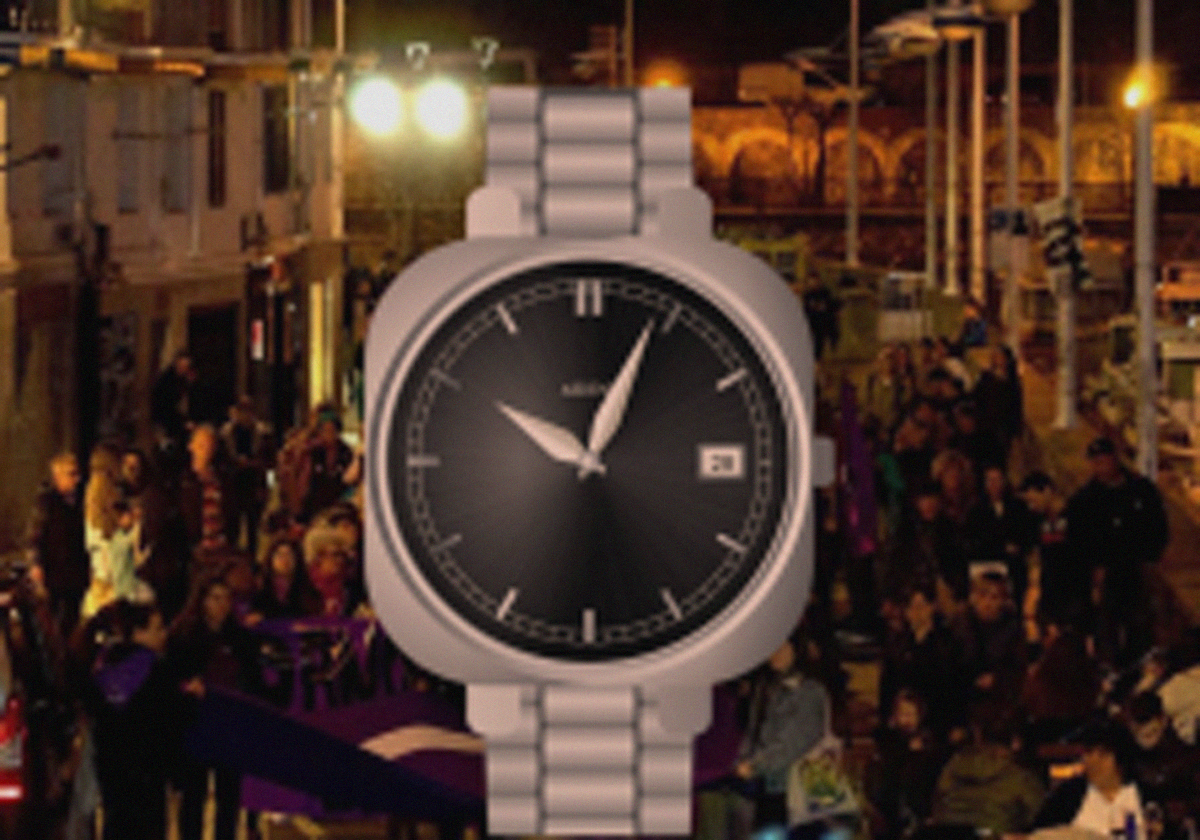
10 h 04 min
